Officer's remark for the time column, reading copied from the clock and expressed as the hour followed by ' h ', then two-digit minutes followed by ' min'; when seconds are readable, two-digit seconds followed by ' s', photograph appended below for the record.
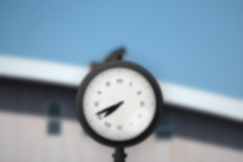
7 h 41 min
